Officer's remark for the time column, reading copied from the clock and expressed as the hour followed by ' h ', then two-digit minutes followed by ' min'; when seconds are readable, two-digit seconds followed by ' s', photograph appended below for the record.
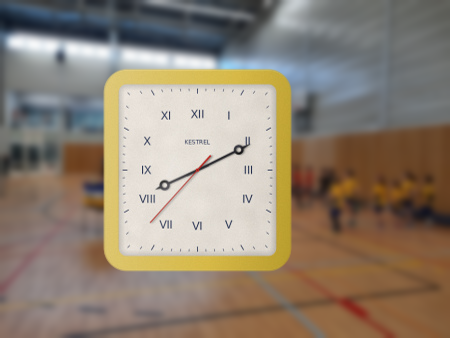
8 h 10 min 37 s
